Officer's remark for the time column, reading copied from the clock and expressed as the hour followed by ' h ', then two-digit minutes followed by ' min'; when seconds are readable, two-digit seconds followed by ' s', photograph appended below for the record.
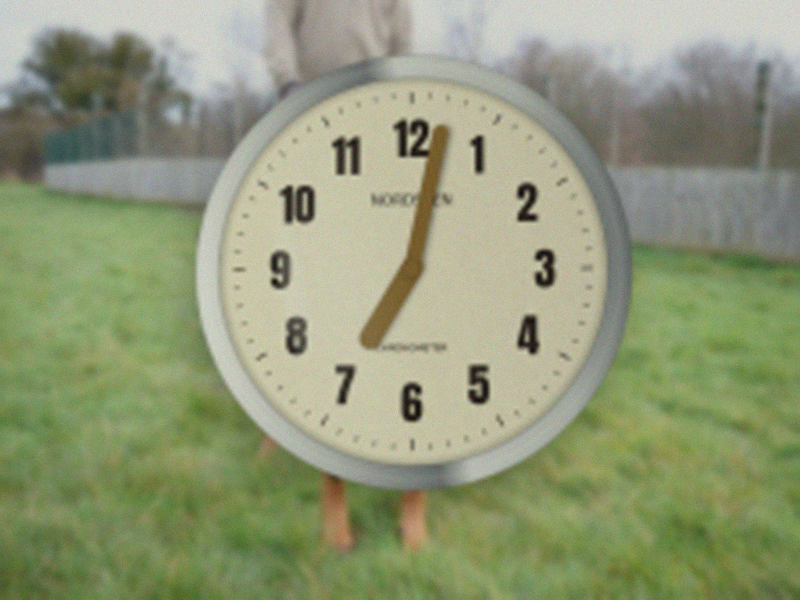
7 h 02 min
